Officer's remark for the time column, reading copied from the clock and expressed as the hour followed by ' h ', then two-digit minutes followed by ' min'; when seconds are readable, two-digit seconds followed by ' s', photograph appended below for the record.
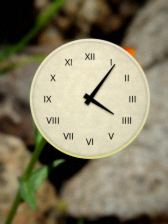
4 h 06 min
